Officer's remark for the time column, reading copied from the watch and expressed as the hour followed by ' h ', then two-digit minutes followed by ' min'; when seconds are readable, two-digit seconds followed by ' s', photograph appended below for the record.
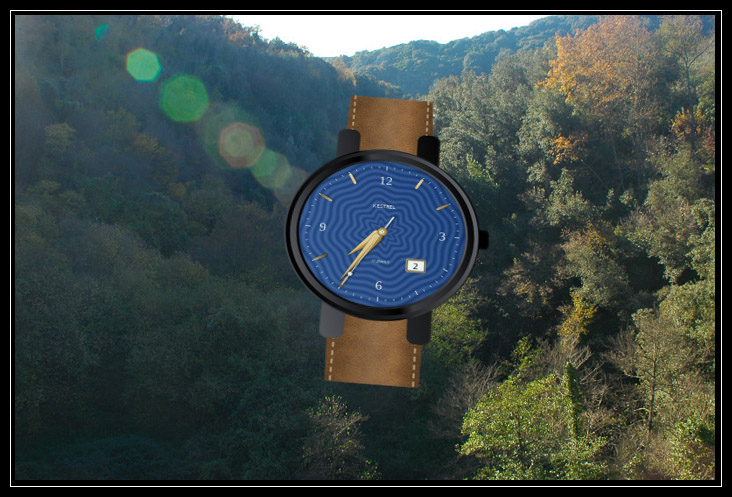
7 h 35 min 35 s
